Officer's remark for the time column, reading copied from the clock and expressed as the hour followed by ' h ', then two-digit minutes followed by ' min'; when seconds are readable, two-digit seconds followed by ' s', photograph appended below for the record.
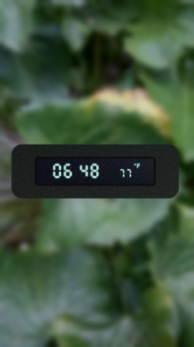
6 h 48 min
